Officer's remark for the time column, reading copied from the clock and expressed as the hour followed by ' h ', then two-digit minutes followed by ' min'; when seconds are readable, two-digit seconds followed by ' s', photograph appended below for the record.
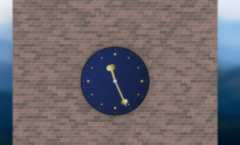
11 h 26 min
